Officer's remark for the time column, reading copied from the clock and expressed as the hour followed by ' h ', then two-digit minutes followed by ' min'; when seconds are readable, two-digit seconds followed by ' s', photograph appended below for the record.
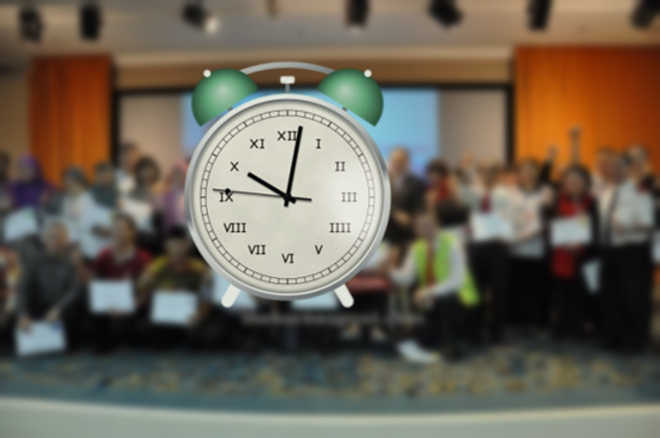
10 h 01 min 46 s
